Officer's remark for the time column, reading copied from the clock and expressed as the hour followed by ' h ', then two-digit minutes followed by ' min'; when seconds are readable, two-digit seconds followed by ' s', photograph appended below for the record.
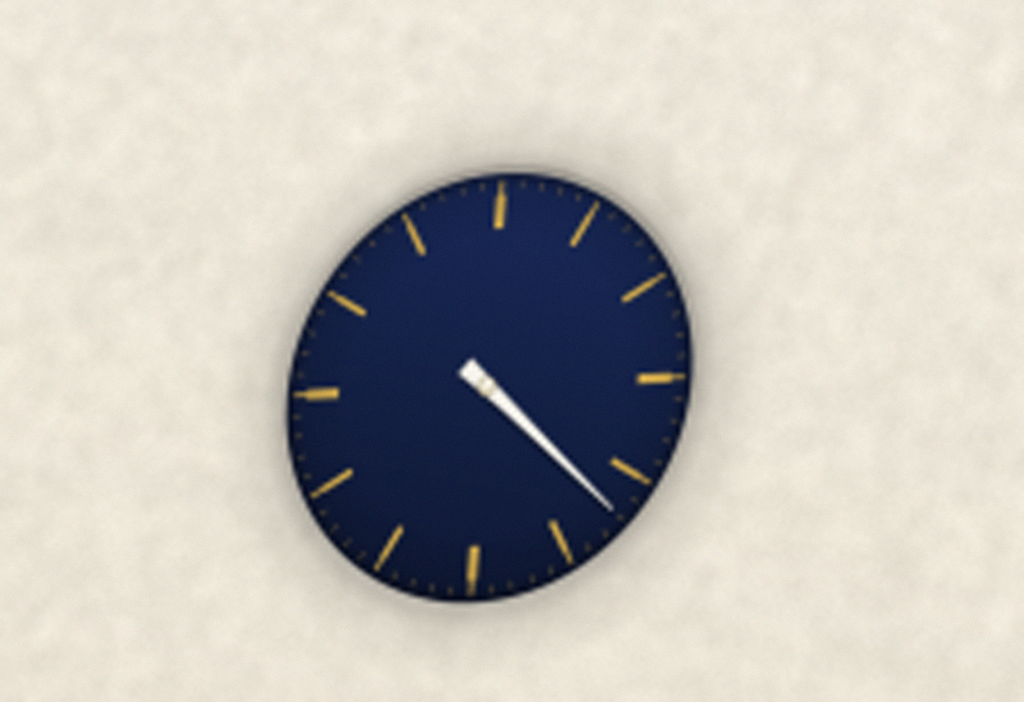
4 h 22 min
